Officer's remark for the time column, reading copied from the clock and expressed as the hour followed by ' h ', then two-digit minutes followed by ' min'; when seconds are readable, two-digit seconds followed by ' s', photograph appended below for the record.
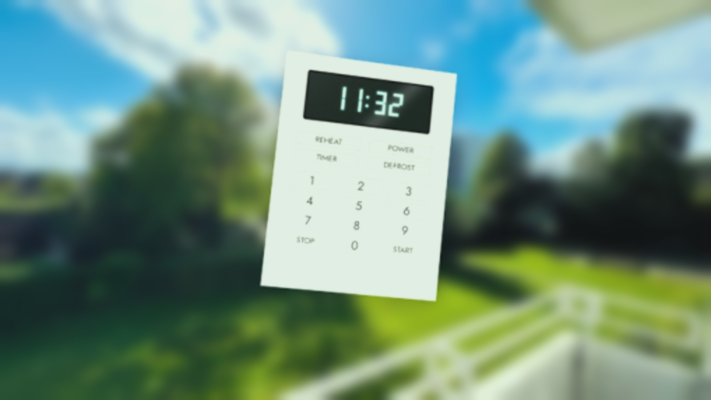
11 h 32 min
